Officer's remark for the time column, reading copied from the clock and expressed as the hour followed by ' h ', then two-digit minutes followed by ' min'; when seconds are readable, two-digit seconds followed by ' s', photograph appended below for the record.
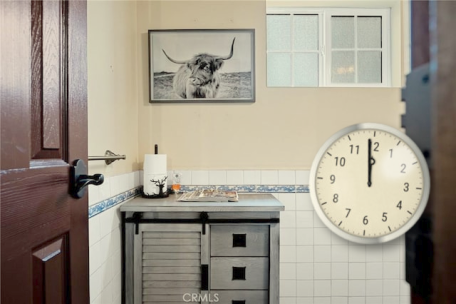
11 h 59 min
